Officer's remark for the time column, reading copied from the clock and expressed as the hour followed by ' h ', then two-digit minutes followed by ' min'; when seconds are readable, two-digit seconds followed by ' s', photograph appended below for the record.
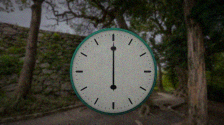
6 h 00 min
